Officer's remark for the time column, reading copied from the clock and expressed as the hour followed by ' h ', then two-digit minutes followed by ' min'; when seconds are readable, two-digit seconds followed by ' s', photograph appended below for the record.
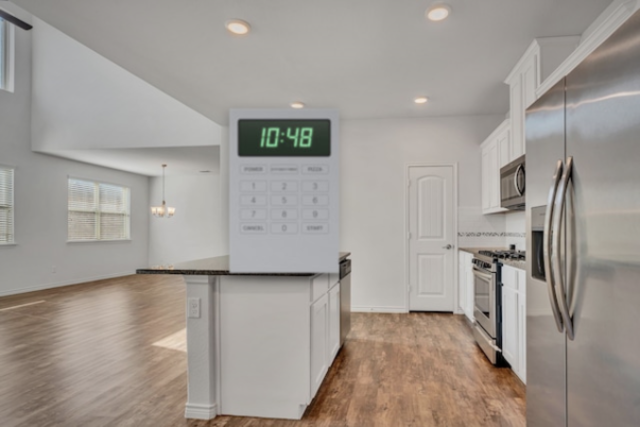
10 h 48 min
